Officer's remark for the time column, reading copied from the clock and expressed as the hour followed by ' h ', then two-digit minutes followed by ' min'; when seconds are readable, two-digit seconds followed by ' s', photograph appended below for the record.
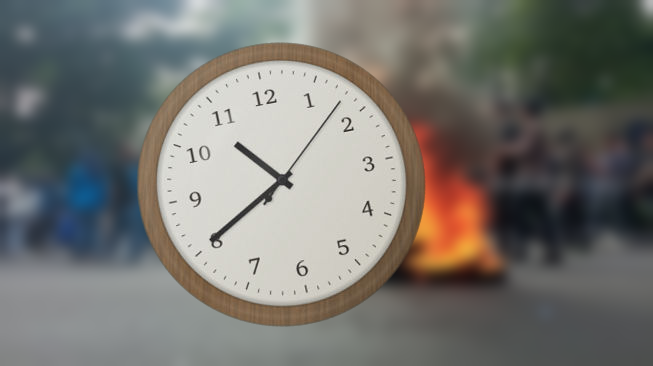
10 h 40 min 08 s
